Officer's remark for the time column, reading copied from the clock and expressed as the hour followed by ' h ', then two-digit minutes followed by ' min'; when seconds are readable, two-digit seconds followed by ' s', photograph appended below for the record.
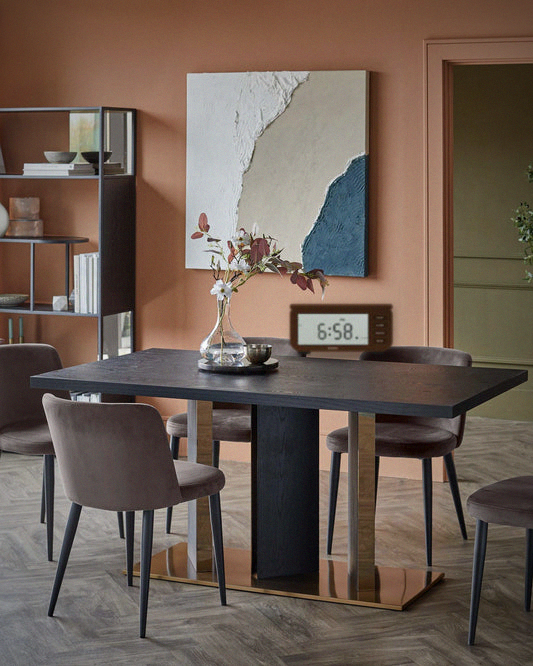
6 h 58 min
